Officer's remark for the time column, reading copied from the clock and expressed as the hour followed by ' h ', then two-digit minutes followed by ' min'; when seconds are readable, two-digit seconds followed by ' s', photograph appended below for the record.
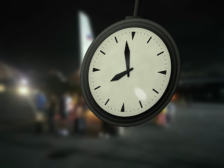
7 h 58 min
